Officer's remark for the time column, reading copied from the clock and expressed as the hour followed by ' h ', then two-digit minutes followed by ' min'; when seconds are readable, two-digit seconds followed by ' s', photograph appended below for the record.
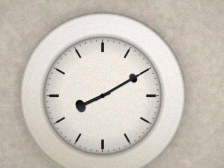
8 h 10 min
